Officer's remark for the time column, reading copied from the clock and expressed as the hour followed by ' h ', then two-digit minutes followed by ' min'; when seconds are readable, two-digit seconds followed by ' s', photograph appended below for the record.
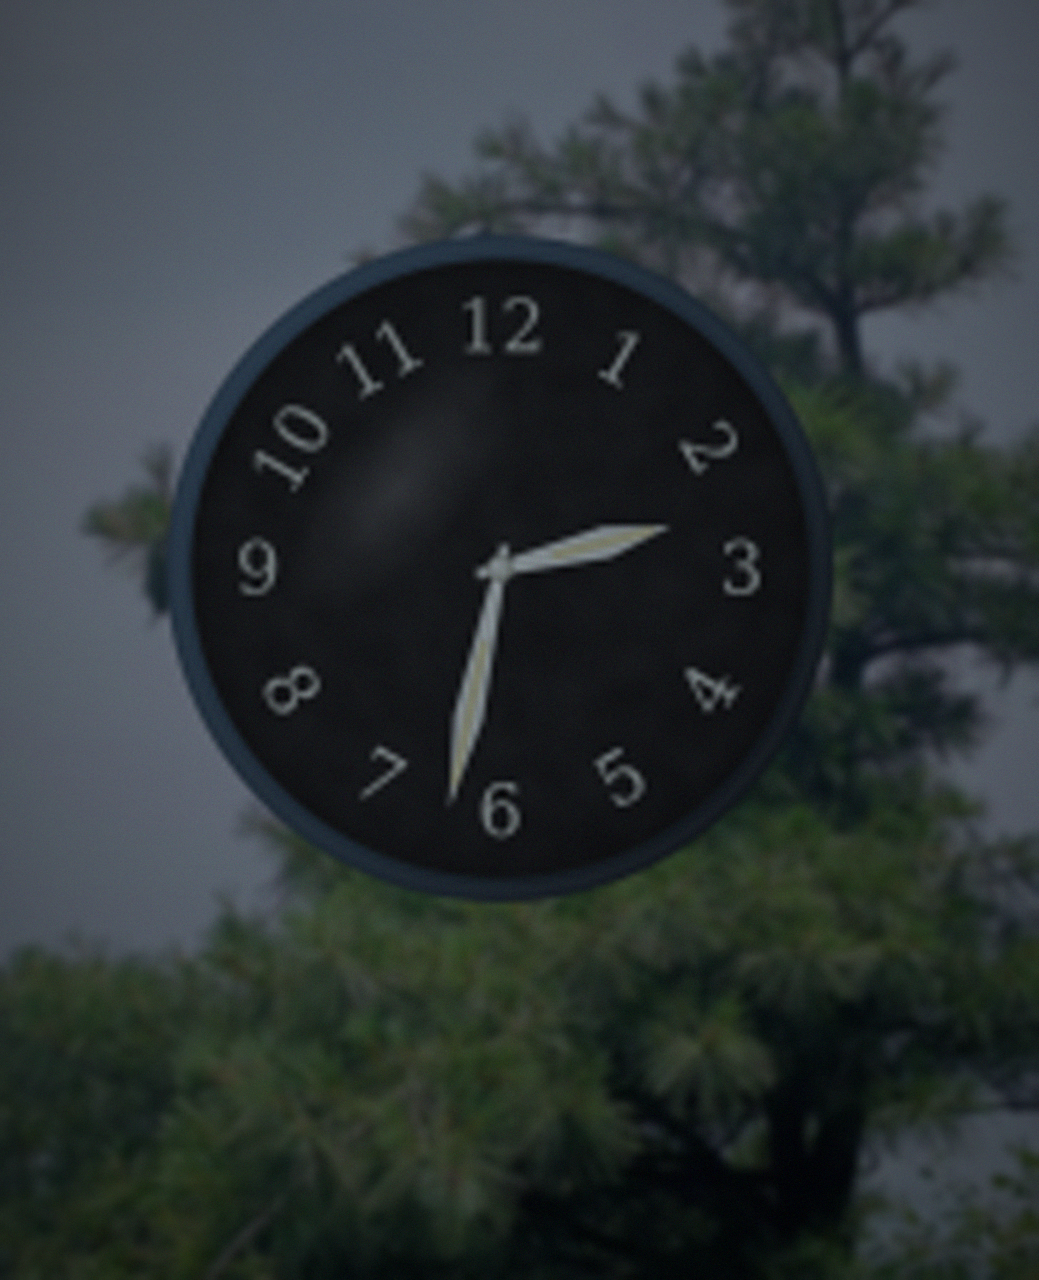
2 h 32 min
